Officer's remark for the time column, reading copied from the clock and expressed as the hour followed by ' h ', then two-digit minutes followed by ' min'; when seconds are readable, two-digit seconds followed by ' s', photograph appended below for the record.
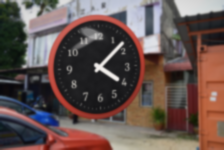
4 h 08 min
